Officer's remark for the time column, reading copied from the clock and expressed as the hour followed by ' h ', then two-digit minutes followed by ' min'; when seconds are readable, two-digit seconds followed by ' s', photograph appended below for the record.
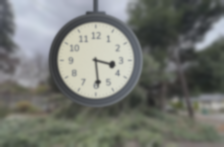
3 h 29 min
